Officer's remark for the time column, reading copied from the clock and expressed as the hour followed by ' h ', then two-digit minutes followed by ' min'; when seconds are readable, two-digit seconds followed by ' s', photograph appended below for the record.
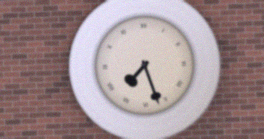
7 h 27 min
